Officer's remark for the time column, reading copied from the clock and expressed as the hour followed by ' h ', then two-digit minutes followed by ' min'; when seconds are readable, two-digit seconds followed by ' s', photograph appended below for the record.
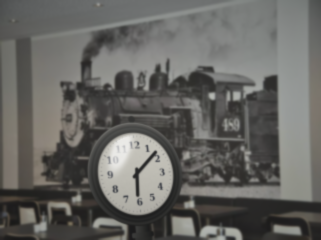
6 h 08 min
